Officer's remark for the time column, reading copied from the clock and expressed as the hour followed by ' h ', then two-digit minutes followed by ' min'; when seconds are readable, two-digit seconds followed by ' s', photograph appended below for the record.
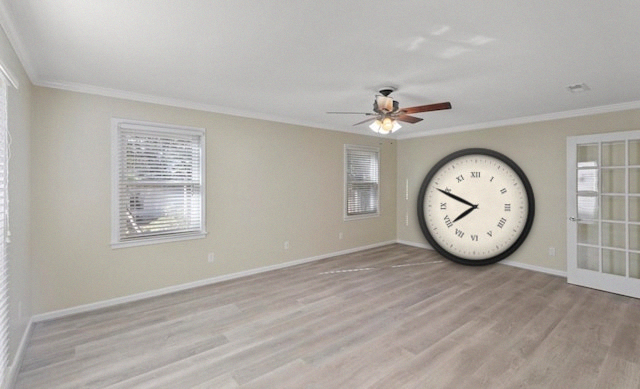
7 h 49 min
